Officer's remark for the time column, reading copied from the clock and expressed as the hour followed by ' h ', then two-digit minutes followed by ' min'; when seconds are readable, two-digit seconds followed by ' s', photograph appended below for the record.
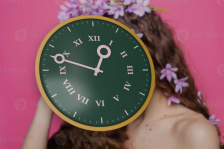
12 h 48 min
